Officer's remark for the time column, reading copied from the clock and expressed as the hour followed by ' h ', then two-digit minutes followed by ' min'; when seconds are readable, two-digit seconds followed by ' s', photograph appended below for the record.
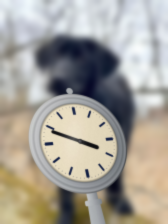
3 h 49 min
